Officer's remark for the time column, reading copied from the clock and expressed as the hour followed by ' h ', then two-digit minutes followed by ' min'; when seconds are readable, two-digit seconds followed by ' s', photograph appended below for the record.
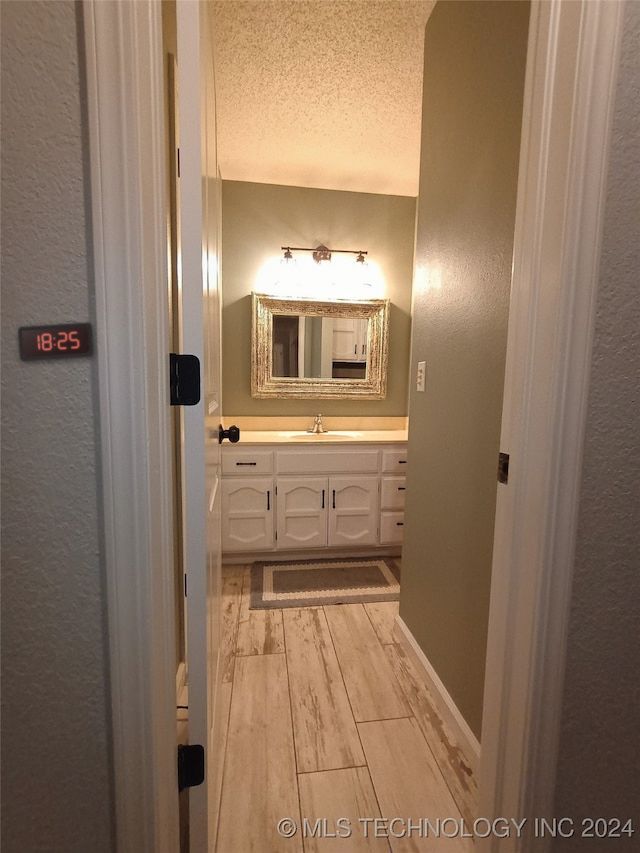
18 h 25 min
